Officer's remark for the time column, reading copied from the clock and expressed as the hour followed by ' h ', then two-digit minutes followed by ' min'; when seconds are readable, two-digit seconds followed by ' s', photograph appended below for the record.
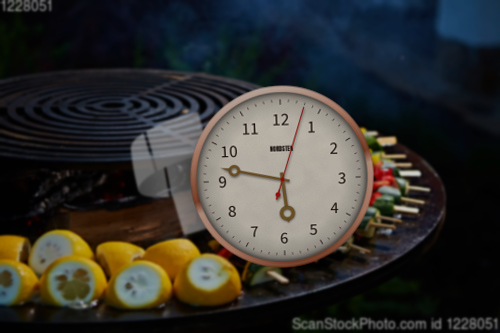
5 h 47 min 03 s
